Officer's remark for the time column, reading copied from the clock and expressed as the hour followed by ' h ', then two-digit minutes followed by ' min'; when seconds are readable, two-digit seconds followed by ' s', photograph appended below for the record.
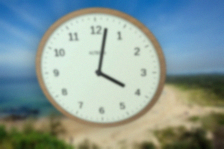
4 h 02 min
